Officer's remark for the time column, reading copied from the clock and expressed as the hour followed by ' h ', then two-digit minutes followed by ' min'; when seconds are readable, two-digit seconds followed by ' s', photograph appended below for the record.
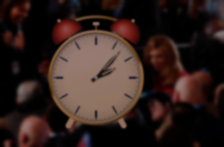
2 h 07 min
